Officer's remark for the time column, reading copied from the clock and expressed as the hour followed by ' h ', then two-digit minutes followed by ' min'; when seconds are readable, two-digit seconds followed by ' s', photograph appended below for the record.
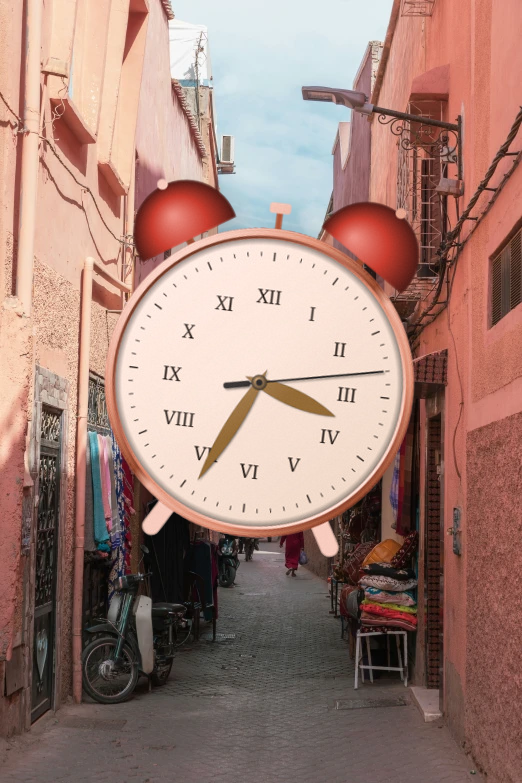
3 h 34 min 13 s
